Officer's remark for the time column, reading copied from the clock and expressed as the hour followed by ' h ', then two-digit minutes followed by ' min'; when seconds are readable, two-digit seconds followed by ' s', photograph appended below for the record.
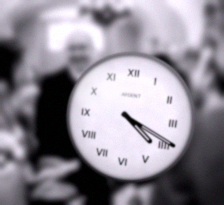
4 h 19 min
